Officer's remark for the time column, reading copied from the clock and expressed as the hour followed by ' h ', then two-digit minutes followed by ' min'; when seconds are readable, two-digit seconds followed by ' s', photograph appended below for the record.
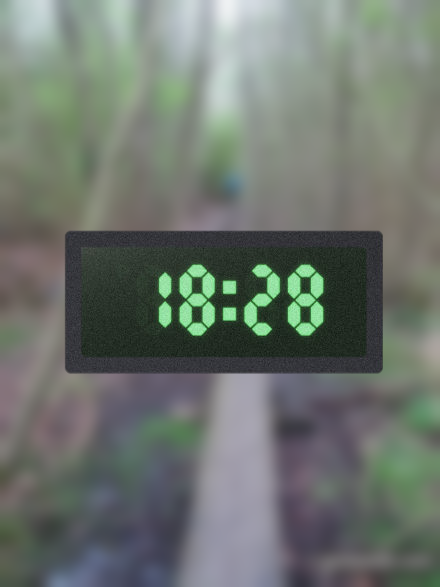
18 h 28 min
